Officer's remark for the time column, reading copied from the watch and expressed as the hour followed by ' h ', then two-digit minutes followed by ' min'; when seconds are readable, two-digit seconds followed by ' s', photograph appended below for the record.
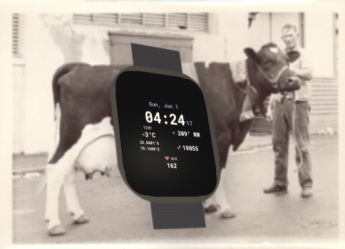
4 h 24 min
